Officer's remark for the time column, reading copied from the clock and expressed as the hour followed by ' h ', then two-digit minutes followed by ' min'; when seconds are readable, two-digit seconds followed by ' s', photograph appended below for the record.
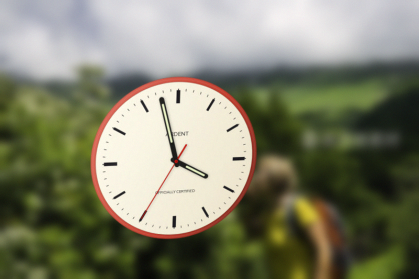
3 h 57 min 35 s
